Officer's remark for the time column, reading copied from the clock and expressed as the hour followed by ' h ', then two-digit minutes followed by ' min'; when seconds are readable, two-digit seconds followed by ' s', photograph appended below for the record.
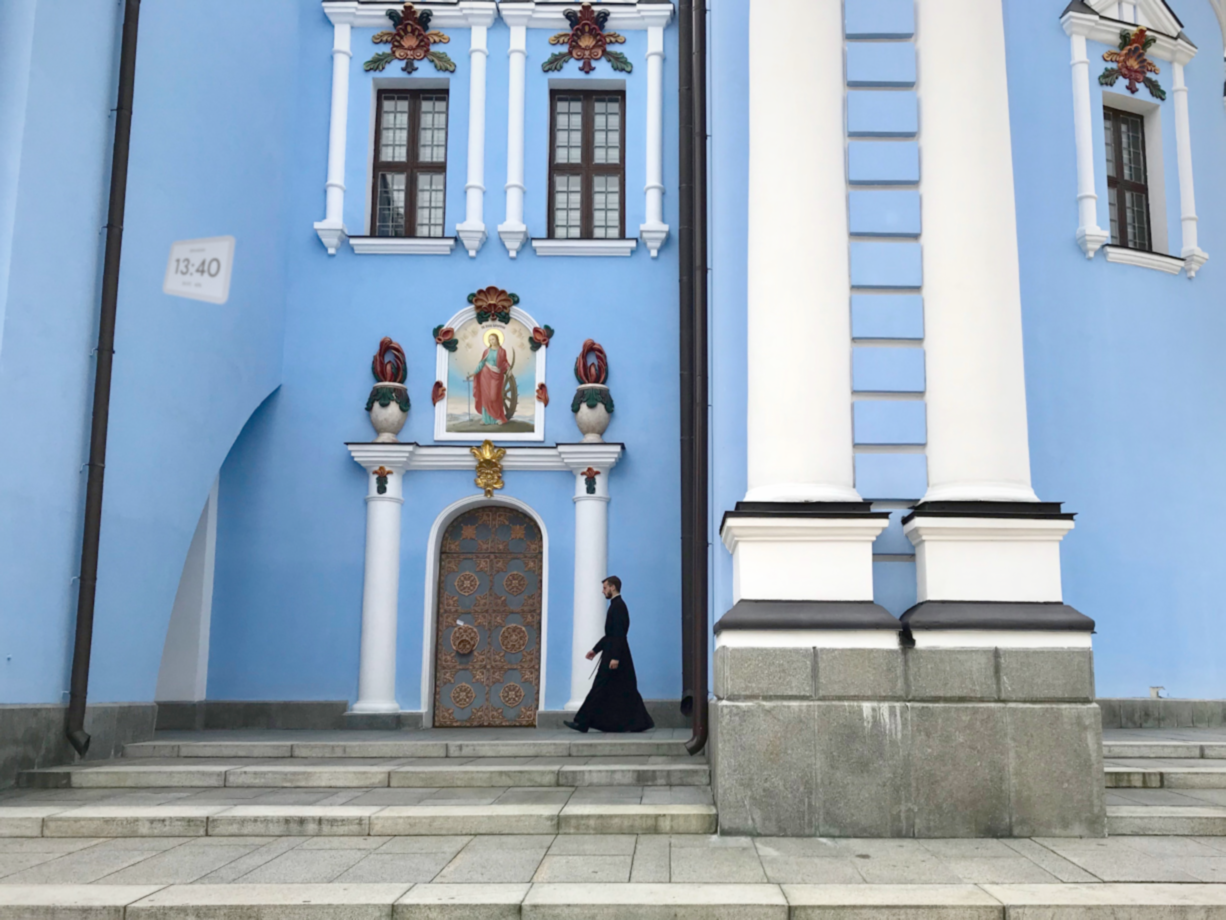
13 h 40 min
